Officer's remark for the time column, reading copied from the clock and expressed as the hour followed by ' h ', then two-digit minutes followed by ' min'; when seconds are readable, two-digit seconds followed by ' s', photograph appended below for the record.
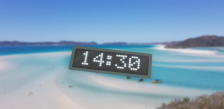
14 h 30 min
